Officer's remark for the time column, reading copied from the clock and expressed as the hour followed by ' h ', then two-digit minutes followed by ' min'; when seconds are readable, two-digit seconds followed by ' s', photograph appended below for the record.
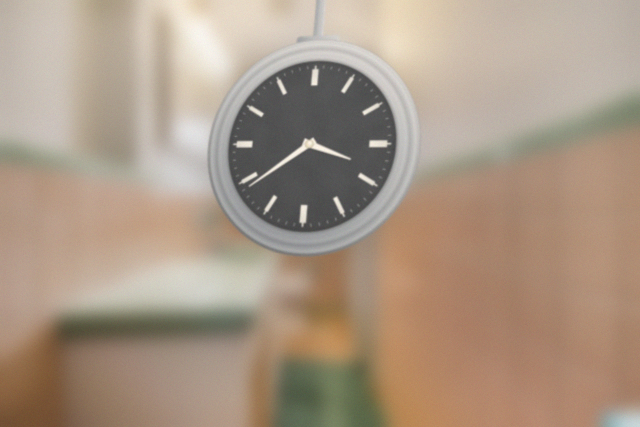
3 h 39 min
